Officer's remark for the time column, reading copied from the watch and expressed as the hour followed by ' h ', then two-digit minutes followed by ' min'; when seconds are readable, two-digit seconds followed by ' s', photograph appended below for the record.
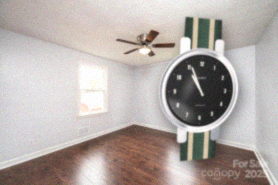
10 h 56 min
